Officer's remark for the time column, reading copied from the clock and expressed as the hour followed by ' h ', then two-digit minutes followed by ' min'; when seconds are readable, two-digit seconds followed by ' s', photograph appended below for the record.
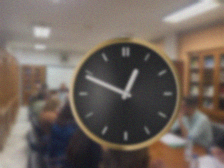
12 h 49 min
